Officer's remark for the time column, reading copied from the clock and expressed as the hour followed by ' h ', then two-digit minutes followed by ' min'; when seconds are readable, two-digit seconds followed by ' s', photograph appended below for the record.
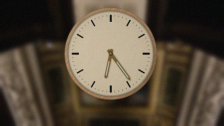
6 h 24 min
